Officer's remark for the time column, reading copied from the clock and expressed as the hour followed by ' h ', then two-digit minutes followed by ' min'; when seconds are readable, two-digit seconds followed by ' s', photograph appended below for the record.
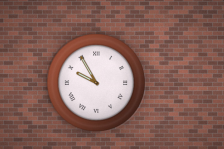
9 h 55 min
